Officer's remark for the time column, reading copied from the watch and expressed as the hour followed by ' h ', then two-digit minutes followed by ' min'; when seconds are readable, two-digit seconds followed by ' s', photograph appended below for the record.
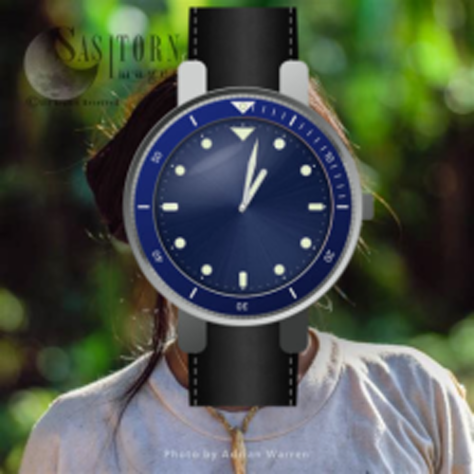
1 h 02 min
